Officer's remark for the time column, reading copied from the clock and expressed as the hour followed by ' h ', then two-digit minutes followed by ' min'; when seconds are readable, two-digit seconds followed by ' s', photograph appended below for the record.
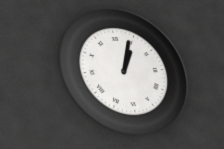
1 h 04 min
